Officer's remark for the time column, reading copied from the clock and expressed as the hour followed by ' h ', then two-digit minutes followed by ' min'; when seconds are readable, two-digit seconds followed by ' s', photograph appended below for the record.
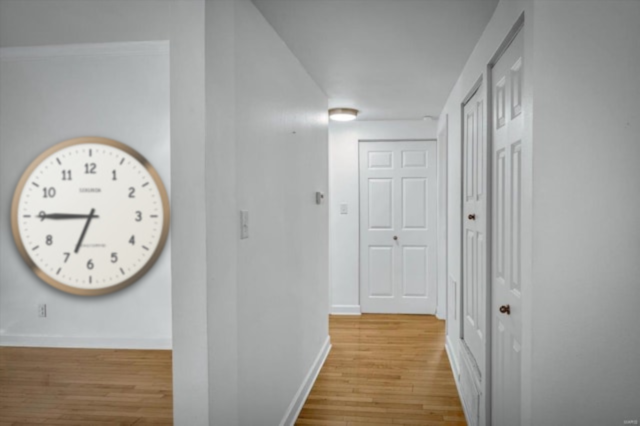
6 h 45 min
